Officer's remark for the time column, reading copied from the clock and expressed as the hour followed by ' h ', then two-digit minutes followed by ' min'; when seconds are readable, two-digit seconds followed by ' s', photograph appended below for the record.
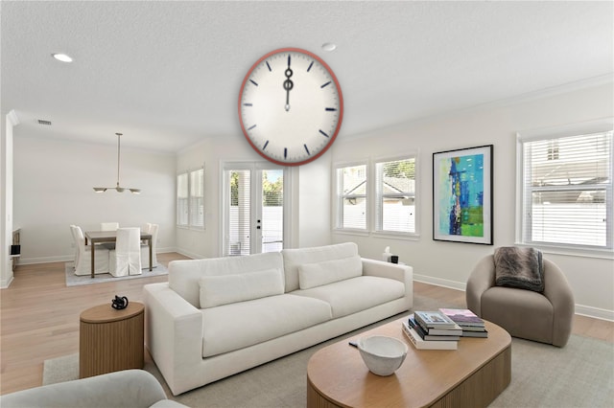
12 h 00 min
